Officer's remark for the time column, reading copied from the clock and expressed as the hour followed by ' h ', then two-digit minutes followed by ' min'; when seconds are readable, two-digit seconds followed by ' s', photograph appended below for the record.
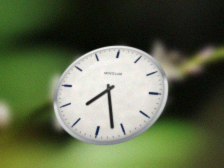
7 h 27 min
